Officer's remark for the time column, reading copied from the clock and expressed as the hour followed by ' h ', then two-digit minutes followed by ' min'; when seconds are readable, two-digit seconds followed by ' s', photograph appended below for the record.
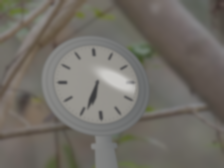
6 h 34 min
